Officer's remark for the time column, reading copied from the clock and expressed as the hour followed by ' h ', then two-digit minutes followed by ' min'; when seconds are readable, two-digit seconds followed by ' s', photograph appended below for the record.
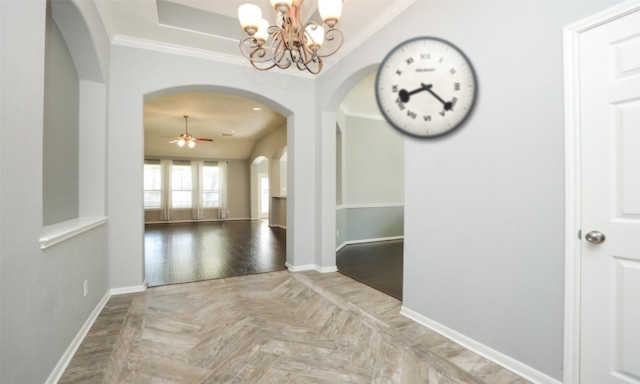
8 h 22 min
